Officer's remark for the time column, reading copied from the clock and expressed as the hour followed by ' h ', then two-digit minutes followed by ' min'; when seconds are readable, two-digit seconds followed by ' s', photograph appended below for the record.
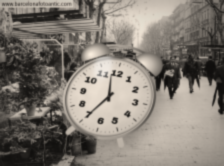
11 h 35 min
